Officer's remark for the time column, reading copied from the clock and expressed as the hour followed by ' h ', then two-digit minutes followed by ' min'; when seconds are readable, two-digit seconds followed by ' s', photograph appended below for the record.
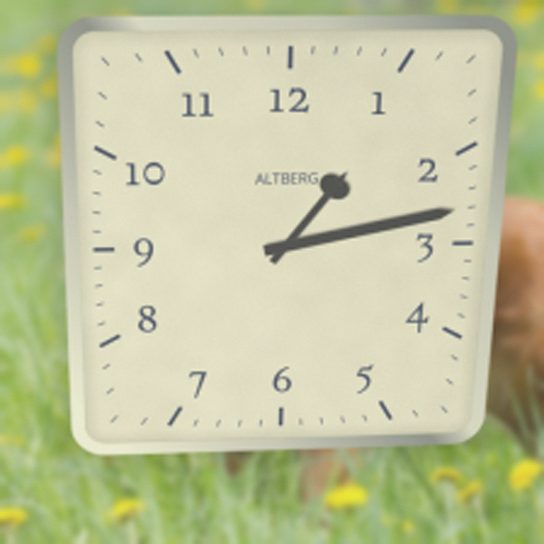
1 h 13 min
